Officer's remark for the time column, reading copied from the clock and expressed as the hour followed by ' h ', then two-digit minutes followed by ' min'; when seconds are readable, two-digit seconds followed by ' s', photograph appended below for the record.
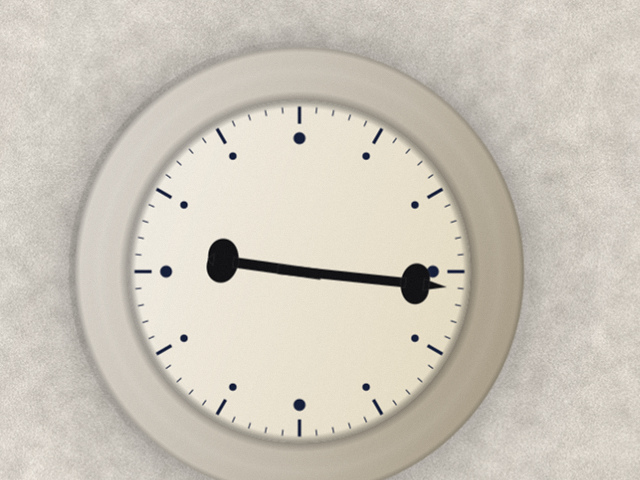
9 h 16 min
